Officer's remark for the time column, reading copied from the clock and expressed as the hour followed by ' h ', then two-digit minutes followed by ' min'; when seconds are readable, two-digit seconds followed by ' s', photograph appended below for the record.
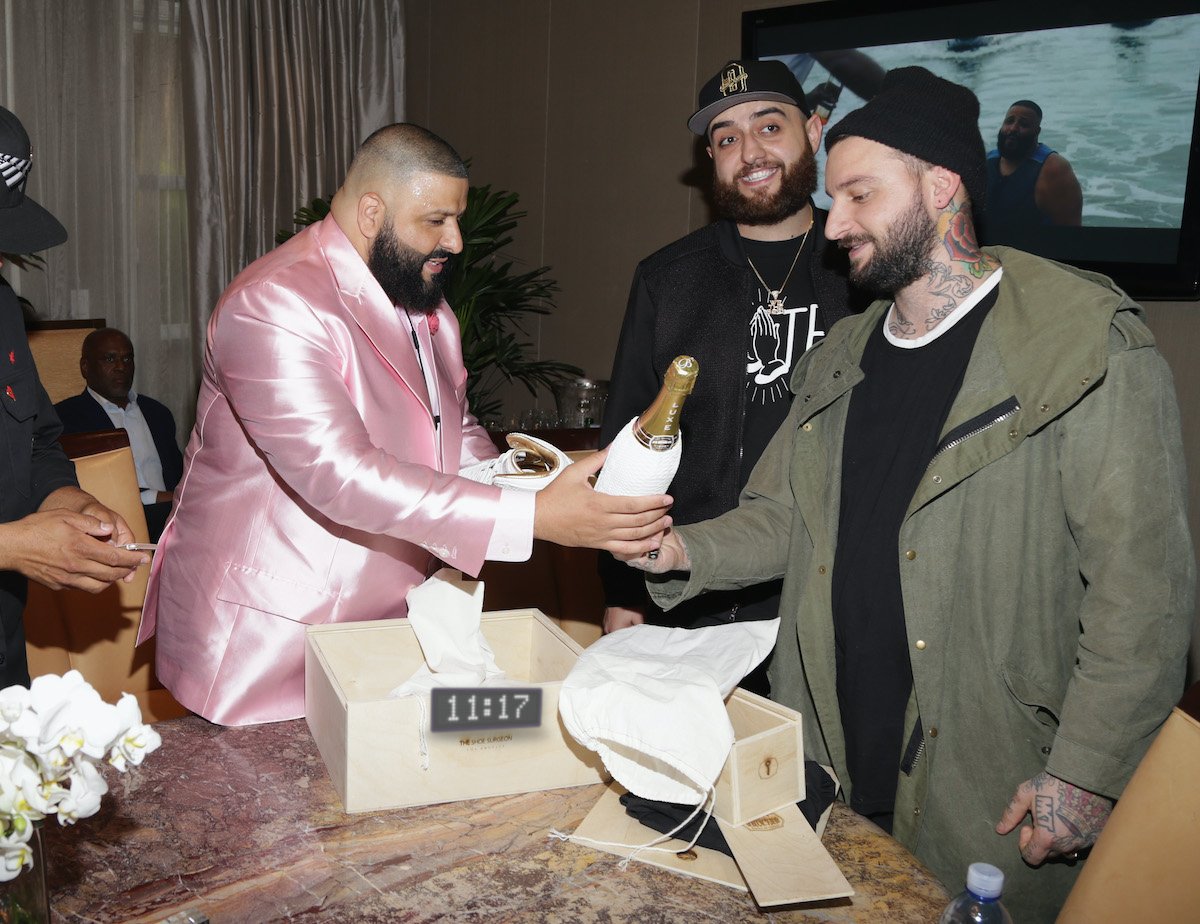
11 h 17 min
